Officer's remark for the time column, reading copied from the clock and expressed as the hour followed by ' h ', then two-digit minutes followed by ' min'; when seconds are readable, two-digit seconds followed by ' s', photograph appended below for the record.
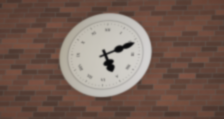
5 h 11 min
